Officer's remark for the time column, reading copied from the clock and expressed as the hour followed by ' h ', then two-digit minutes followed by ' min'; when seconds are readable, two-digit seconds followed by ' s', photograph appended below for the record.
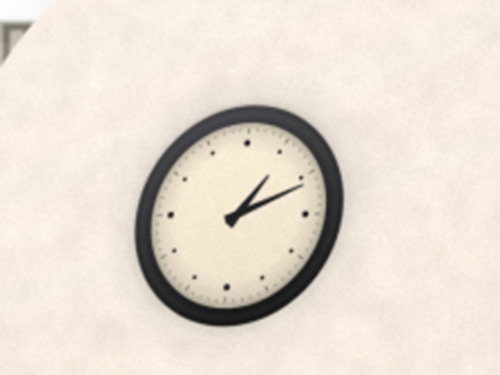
1 h 11 min
